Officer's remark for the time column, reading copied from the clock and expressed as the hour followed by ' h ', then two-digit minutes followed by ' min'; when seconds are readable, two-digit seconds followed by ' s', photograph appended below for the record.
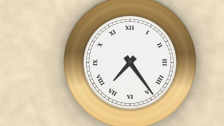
7 h 24 min
